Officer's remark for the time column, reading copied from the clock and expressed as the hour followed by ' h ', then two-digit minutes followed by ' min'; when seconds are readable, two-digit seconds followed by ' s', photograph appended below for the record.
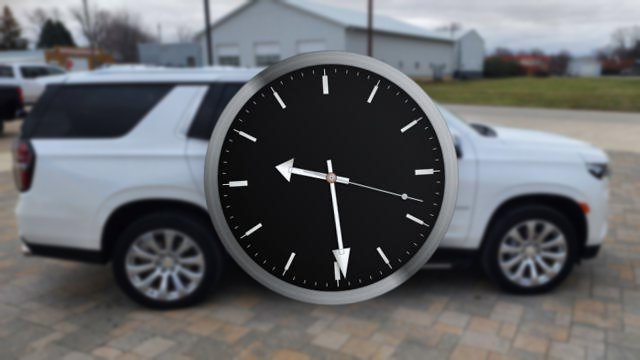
9 h 29 min 18 s
